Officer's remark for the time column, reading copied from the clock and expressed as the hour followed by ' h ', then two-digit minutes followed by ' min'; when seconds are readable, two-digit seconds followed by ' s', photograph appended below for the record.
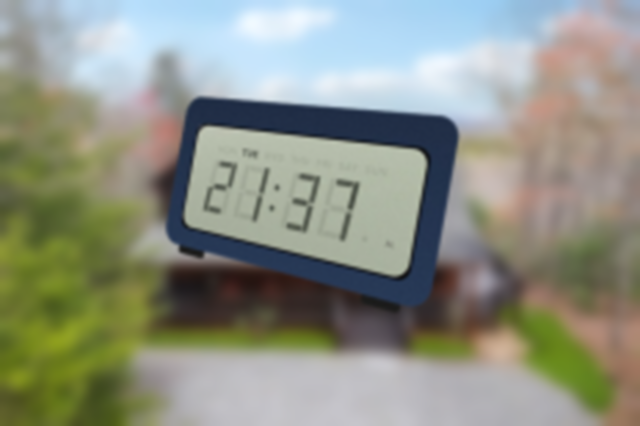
21 h 37 min
